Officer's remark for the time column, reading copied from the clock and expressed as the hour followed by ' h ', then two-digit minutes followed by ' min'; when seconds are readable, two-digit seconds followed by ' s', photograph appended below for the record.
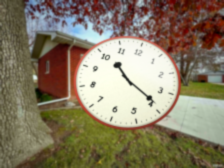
10 h 19 min
